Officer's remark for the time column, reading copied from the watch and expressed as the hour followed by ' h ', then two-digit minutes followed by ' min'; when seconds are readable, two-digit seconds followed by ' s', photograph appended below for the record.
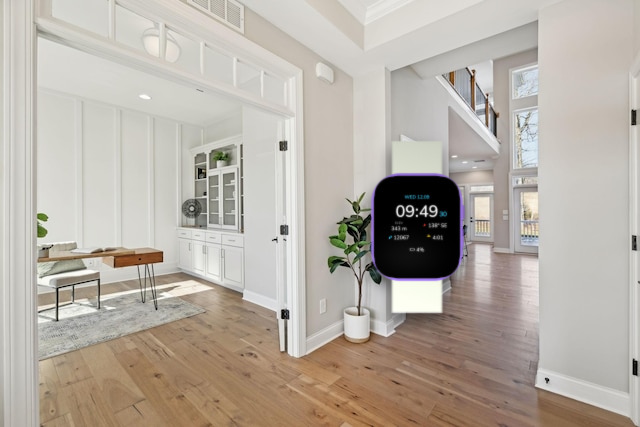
9 h 49 min
